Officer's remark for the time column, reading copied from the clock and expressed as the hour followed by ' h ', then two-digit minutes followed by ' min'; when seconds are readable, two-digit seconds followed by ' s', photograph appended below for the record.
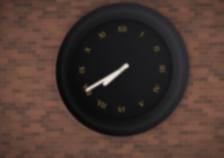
7 h 40 min
